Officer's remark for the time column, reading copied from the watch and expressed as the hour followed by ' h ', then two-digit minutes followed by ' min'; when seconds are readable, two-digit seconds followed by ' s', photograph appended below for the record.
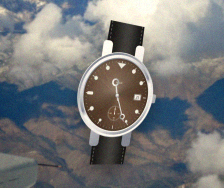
11 h 26 min
